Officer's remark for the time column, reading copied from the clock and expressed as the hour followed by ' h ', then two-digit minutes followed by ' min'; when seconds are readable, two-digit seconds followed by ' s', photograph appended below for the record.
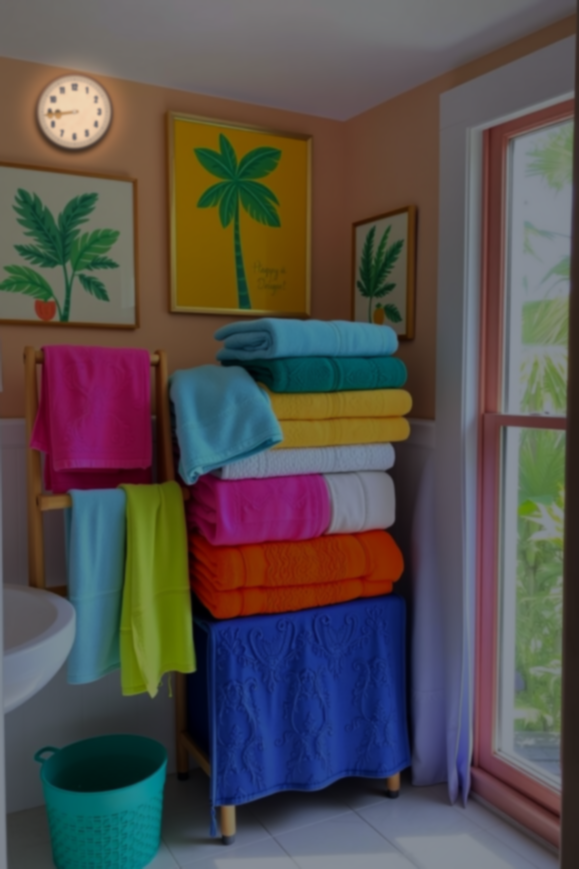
8 h 44 min
